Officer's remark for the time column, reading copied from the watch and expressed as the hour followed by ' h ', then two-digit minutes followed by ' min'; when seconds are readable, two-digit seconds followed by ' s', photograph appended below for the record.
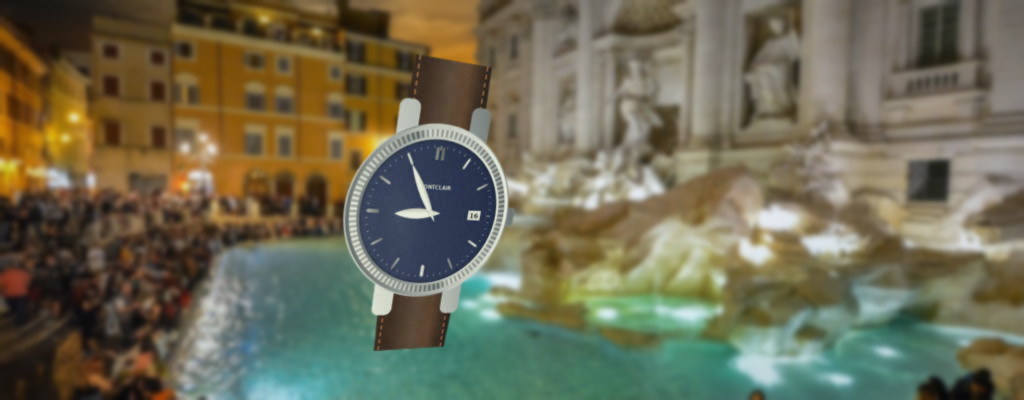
8 h 55 min
